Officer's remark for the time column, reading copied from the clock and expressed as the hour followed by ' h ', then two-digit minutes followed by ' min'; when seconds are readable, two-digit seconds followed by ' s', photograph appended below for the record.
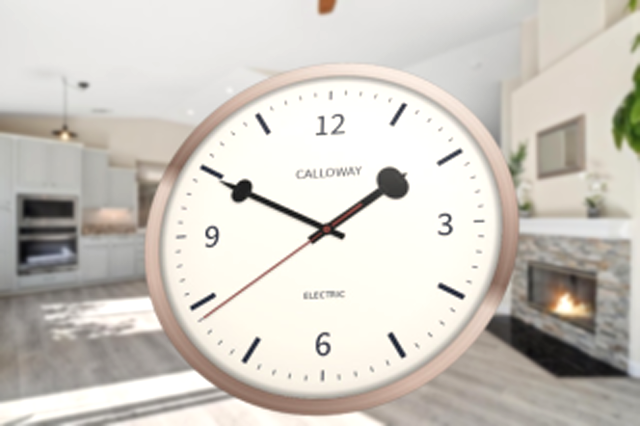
1 h 49 min 39 s
